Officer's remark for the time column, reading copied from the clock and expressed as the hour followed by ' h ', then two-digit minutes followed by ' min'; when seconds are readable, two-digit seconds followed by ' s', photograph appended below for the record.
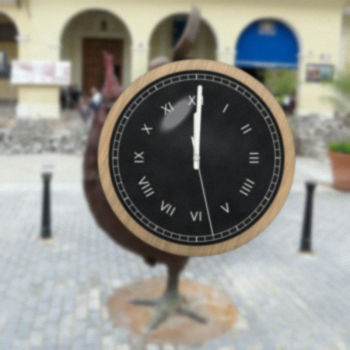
12 h 00 min 28 s
